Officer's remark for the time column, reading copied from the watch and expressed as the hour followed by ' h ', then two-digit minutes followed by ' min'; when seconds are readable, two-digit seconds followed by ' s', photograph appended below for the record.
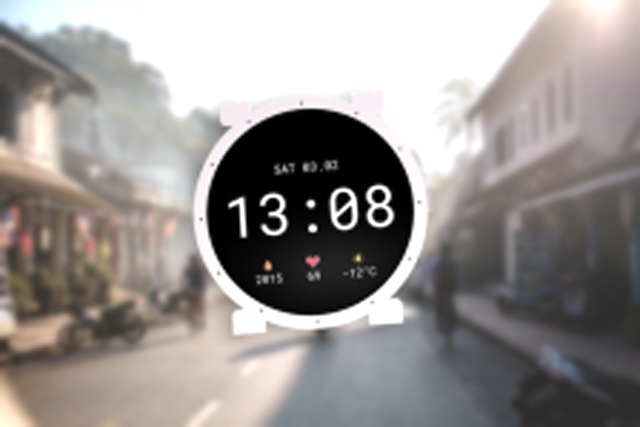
13 h 08 min
